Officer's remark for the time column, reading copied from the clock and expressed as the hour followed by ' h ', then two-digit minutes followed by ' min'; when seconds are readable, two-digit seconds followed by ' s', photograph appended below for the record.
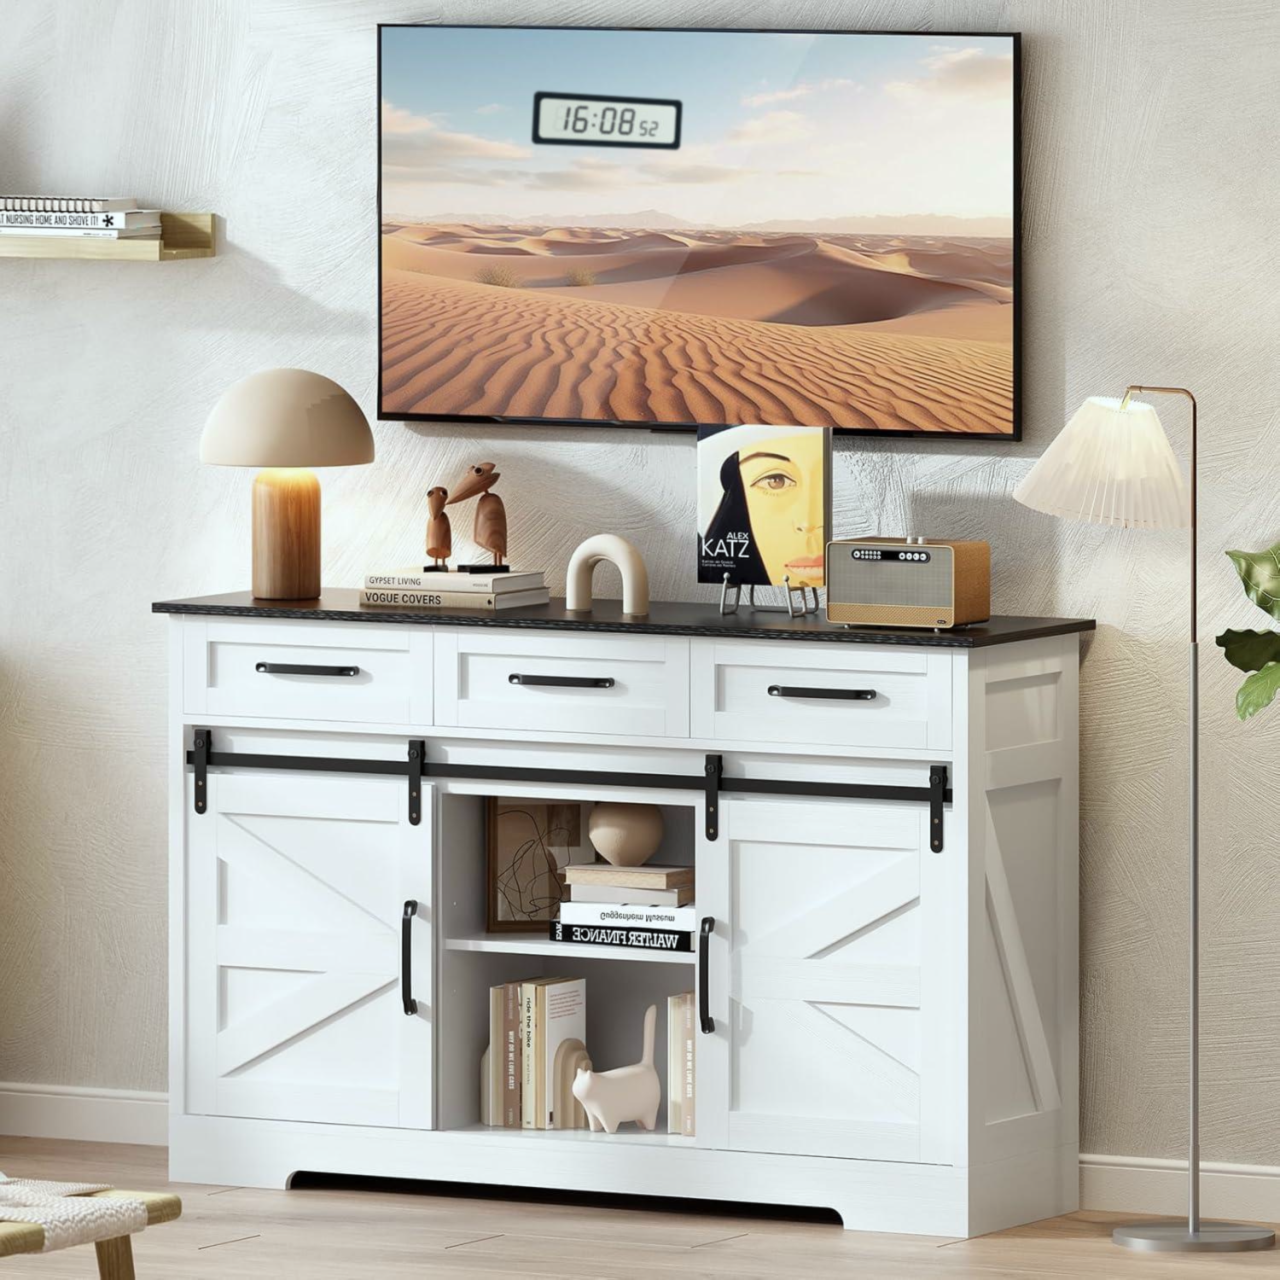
16 h 08 min 52 s
